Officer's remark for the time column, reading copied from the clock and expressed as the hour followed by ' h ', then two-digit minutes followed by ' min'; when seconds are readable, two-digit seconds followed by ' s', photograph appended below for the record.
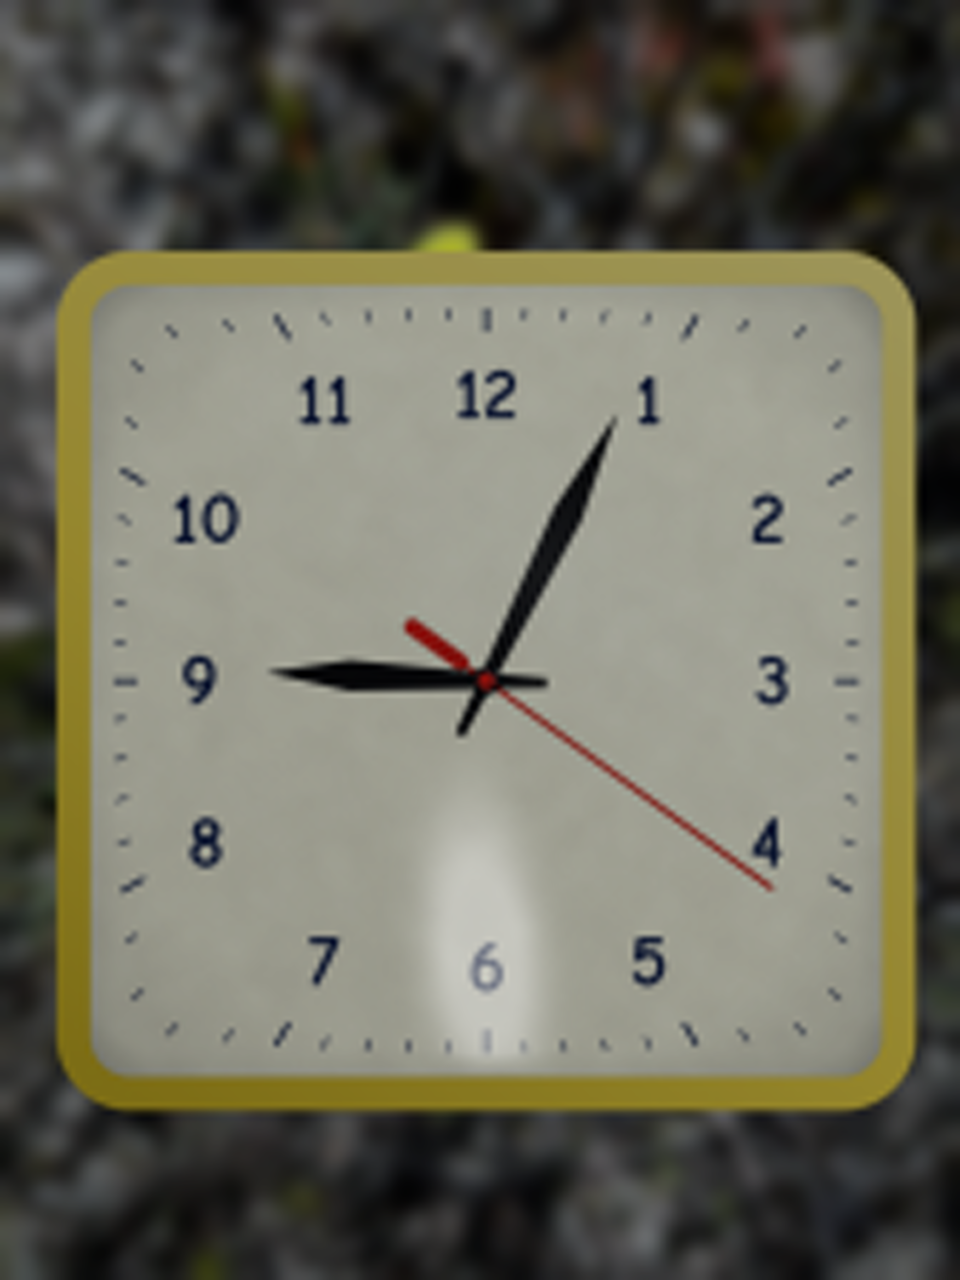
9 h 04 min 21 s
